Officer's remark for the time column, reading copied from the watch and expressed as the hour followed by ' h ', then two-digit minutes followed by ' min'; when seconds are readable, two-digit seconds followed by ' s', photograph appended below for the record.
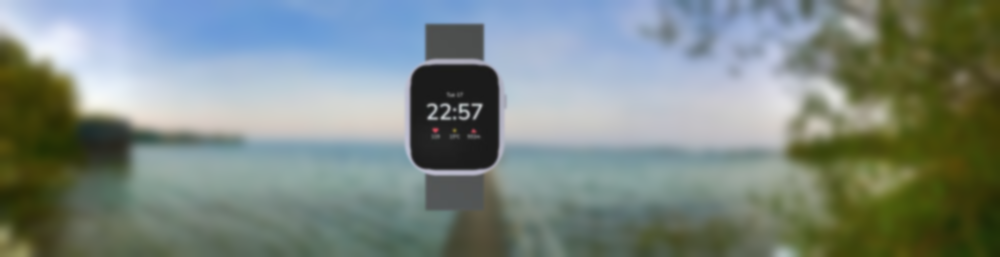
22 h 57 min
